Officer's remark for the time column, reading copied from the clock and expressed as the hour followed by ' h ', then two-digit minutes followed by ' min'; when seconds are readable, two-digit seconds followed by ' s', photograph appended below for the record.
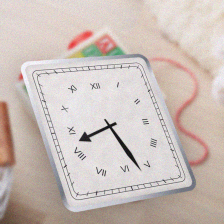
8 h 27 min
